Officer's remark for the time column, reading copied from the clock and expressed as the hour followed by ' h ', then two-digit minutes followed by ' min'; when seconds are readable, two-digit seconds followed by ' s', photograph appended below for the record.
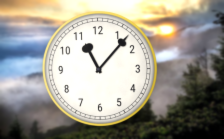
11 h 07 min
